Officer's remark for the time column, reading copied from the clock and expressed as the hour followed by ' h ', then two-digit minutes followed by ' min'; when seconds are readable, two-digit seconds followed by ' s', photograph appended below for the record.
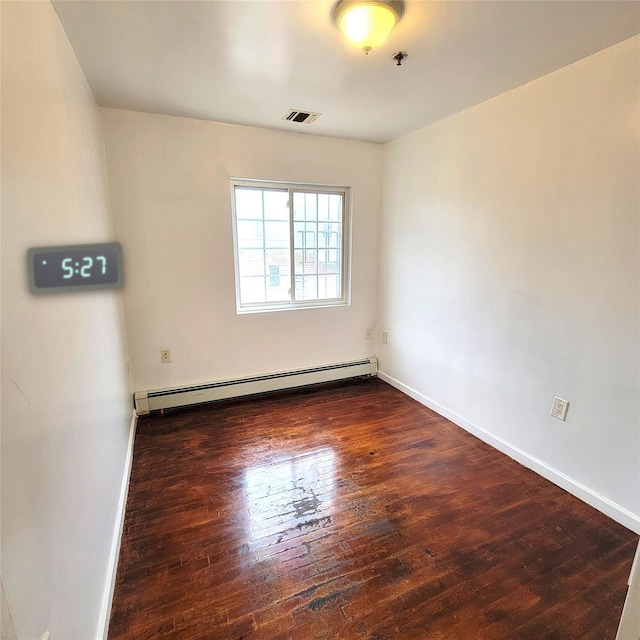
5 h 27 min
